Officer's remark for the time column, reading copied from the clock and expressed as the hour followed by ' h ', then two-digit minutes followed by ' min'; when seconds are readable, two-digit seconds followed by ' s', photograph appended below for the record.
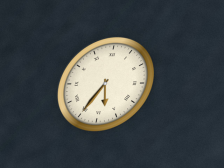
5 h 35 min
